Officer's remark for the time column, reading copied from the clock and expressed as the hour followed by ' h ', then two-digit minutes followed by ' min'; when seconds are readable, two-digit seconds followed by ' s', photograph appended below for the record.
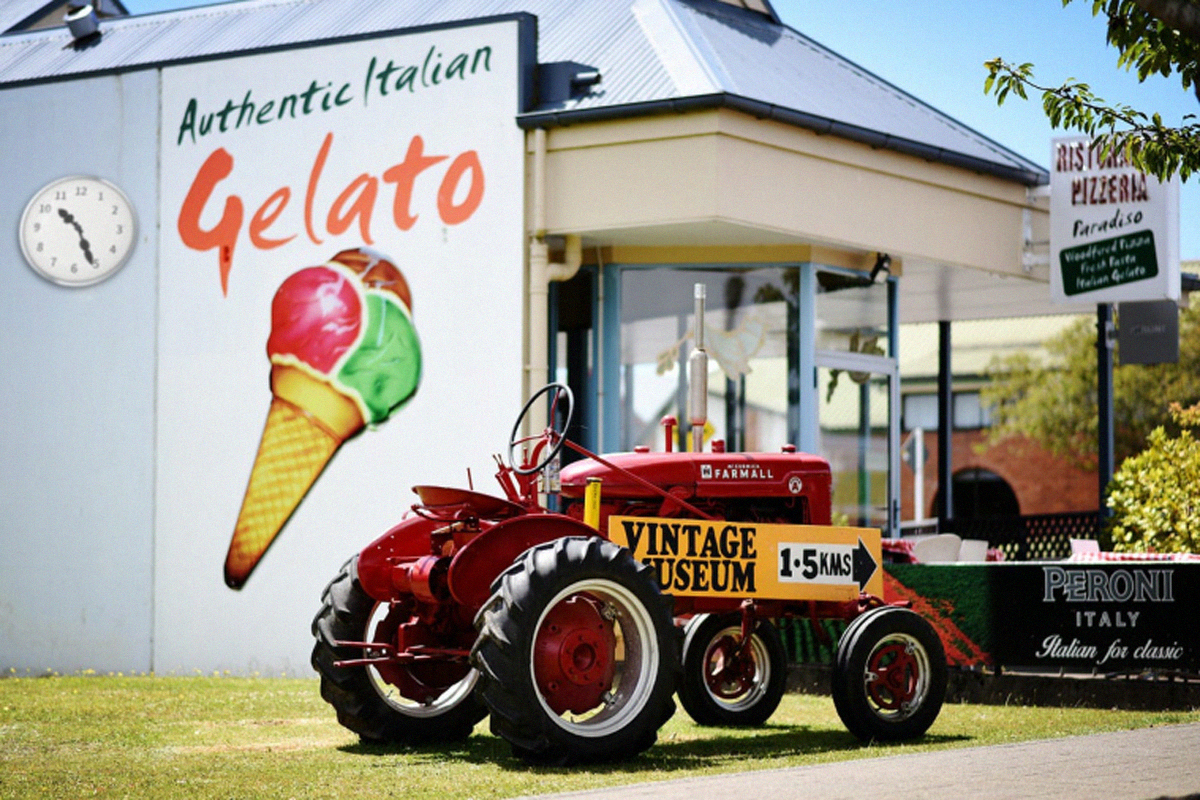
10 h 26 min
